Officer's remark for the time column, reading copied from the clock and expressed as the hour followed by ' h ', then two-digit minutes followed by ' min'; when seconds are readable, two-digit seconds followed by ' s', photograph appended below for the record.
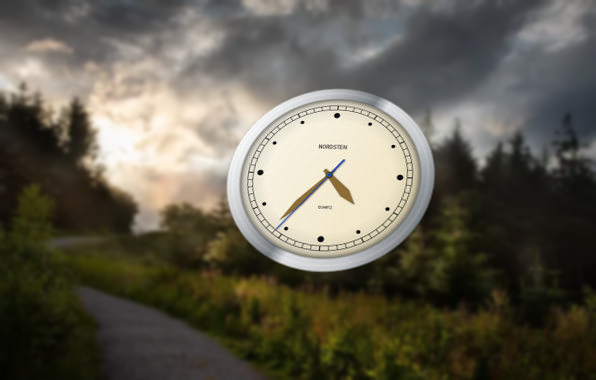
4 h 36 min 36 s
